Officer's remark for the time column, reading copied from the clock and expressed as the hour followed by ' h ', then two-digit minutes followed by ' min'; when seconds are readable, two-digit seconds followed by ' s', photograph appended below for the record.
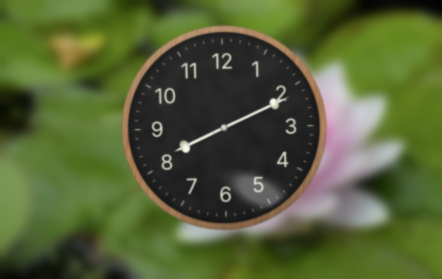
8 h 11 min
